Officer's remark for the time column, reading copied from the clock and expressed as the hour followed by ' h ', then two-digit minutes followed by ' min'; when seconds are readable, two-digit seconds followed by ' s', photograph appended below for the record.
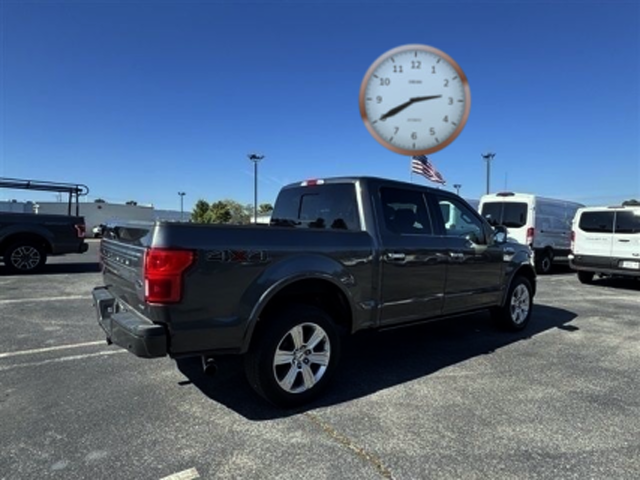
2 h 40 min
